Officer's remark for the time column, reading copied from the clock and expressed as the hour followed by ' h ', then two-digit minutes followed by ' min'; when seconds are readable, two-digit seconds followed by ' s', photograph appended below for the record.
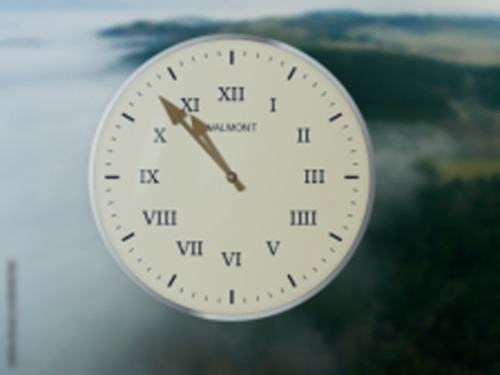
10 h 53 min
